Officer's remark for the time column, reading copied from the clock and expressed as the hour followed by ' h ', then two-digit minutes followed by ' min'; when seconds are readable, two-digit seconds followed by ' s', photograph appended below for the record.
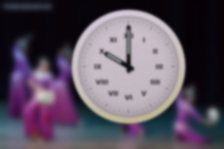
10 h 00 min
